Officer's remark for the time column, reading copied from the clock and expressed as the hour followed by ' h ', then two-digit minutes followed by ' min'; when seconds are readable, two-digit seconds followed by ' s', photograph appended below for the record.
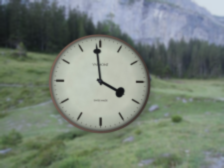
3 h 59 min
